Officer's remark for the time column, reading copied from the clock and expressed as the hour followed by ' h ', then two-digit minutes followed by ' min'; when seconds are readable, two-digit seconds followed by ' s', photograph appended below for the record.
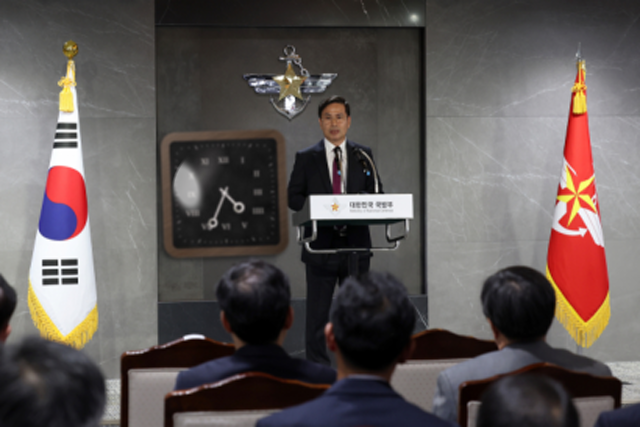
4 h 34 min
